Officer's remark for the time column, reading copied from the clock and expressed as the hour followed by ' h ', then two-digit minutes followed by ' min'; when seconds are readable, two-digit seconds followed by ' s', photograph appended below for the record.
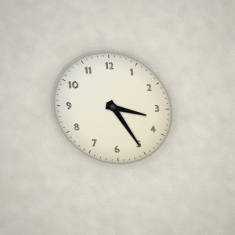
3 h 25 min
